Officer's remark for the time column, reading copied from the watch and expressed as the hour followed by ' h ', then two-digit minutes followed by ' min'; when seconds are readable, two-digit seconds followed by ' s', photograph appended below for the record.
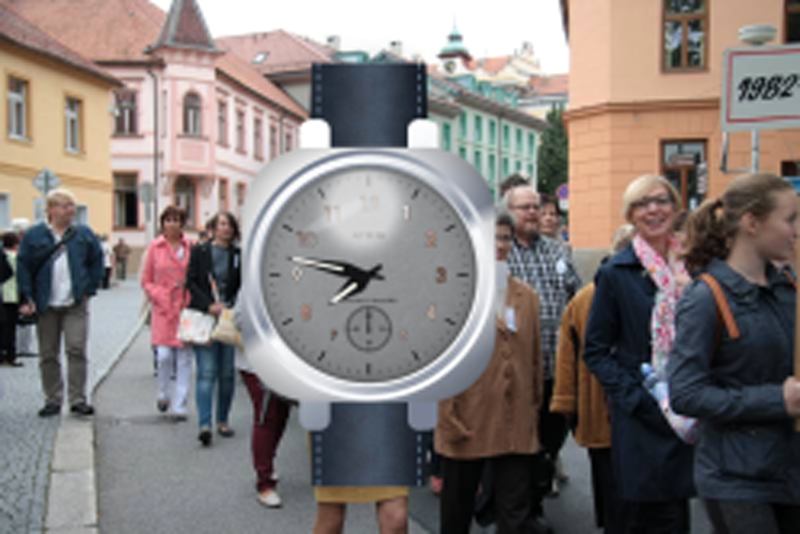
7 h 47 min
